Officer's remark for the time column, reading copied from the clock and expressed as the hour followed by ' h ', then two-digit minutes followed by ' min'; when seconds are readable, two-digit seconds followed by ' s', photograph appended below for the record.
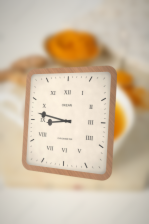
8 h 47 min
